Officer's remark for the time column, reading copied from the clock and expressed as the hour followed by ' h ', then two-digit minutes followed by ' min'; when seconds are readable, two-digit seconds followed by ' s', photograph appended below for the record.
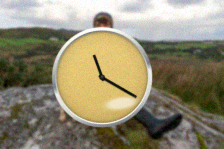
11 h 20 min
